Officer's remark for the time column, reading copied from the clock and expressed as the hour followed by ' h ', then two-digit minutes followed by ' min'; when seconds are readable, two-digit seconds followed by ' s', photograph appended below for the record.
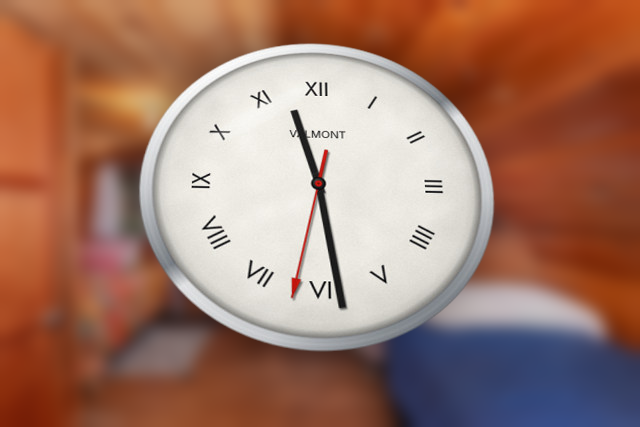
11 h 28 min 32 s
